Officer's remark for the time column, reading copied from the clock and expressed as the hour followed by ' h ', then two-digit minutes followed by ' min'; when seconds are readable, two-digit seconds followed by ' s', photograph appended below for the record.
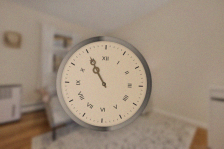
10 h 55 min
